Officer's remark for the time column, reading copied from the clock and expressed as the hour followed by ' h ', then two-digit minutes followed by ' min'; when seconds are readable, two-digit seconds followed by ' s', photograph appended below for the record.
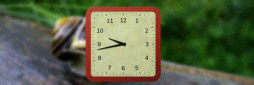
9 h 43 min
